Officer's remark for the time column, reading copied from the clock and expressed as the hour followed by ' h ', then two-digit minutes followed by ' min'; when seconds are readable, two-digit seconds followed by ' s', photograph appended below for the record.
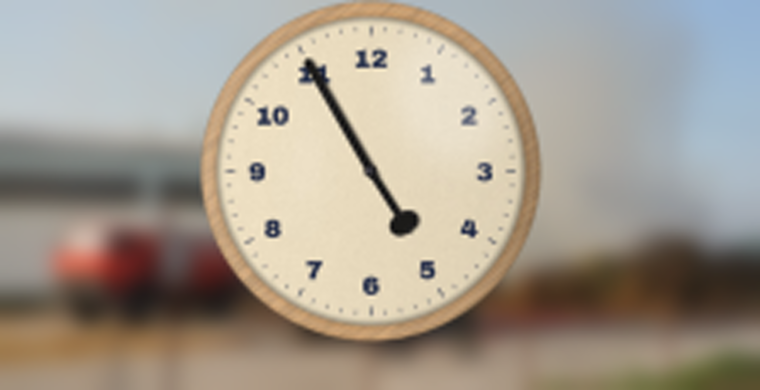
4 h 55 min
